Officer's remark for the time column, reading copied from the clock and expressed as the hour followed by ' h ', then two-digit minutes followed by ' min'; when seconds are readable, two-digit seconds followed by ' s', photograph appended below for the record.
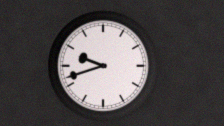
9 h 42 min
